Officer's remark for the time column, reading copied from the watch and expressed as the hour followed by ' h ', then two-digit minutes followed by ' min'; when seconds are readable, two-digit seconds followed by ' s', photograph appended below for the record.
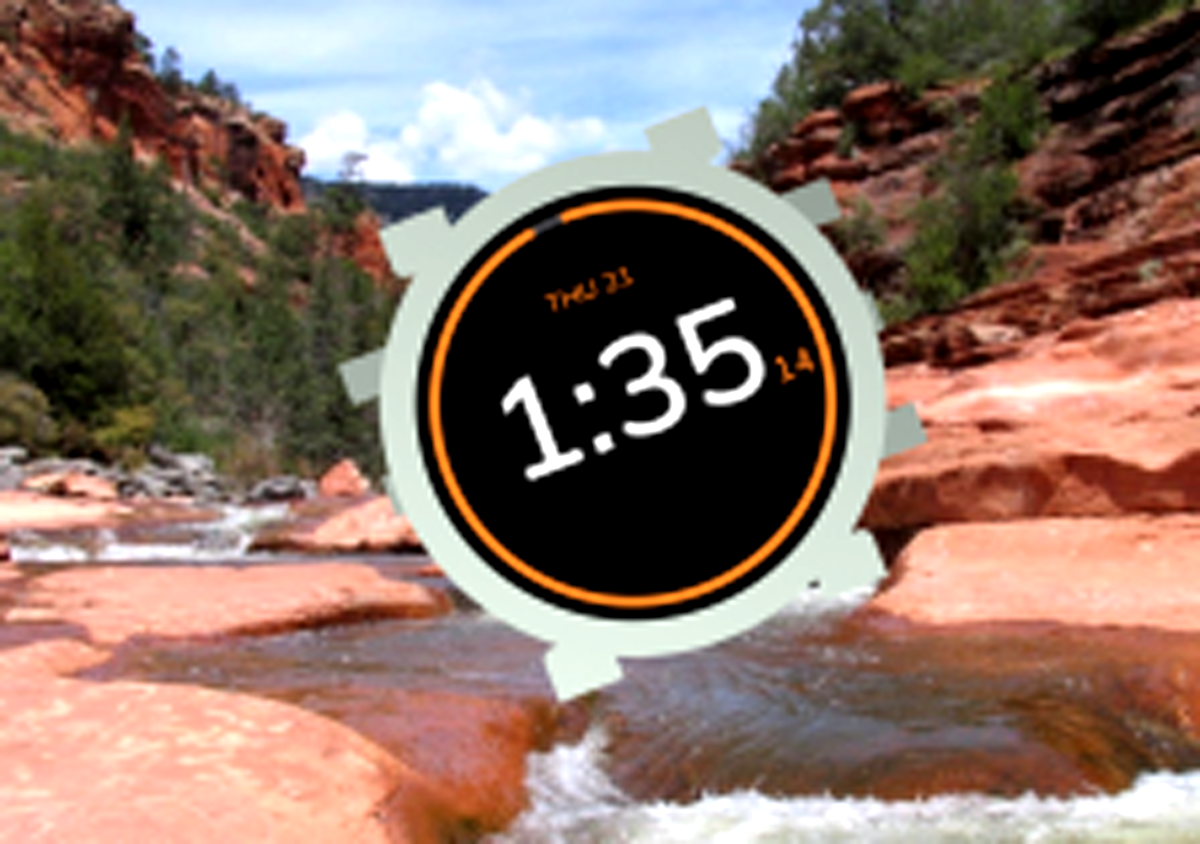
1 h 35 min
